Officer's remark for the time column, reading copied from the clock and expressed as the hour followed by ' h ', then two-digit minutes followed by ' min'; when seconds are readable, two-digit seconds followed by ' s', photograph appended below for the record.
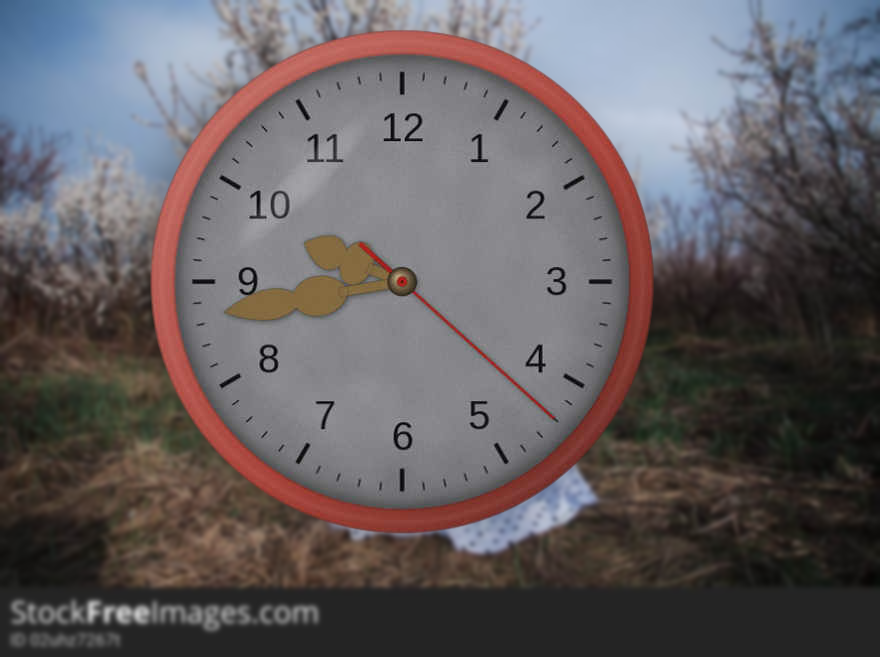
9 h 43 min 22 s
